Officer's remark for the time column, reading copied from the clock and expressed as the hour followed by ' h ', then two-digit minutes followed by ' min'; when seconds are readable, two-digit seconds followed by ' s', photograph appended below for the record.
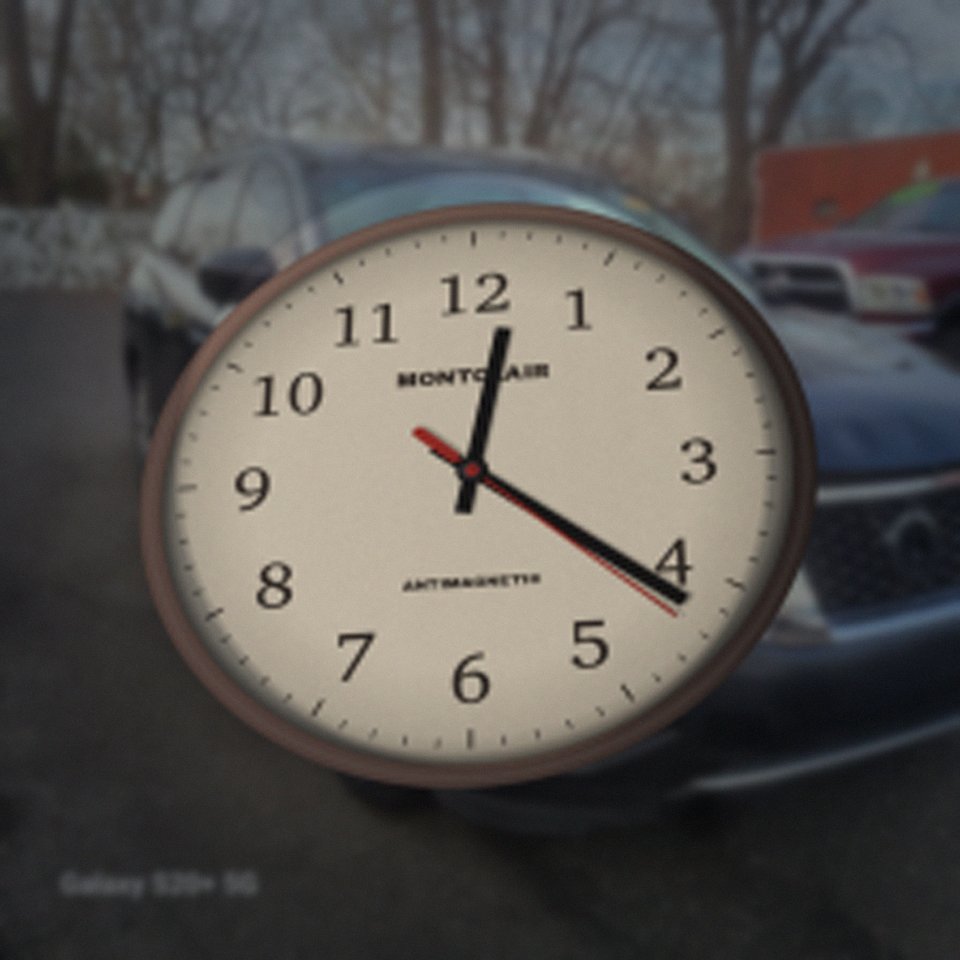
12 h 21 min 22 s
